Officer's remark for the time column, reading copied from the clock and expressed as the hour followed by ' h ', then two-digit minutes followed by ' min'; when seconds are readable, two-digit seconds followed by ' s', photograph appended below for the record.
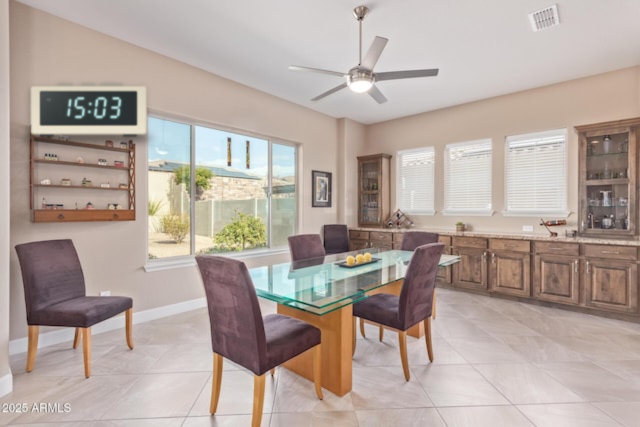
15 h 03 min
